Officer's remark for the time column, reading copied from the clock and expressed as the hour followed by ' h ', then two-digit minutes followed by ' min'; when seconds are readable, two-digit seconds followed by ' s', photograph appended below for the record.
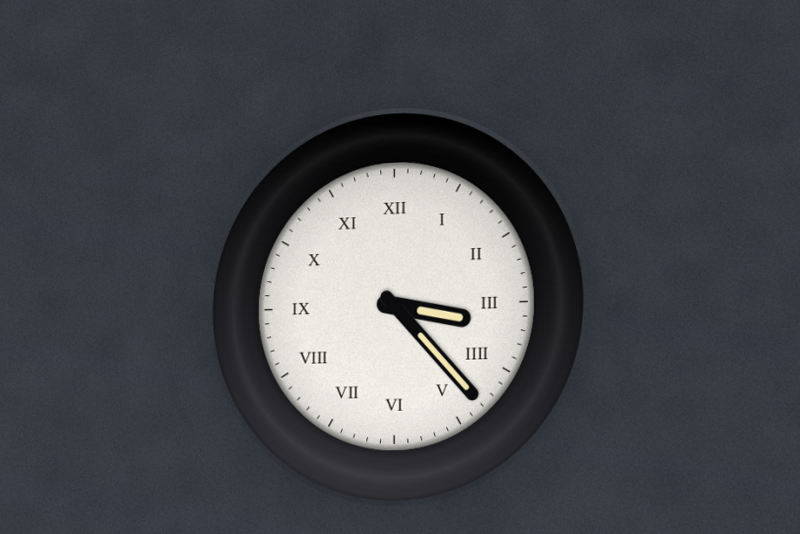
3 h 23 min
